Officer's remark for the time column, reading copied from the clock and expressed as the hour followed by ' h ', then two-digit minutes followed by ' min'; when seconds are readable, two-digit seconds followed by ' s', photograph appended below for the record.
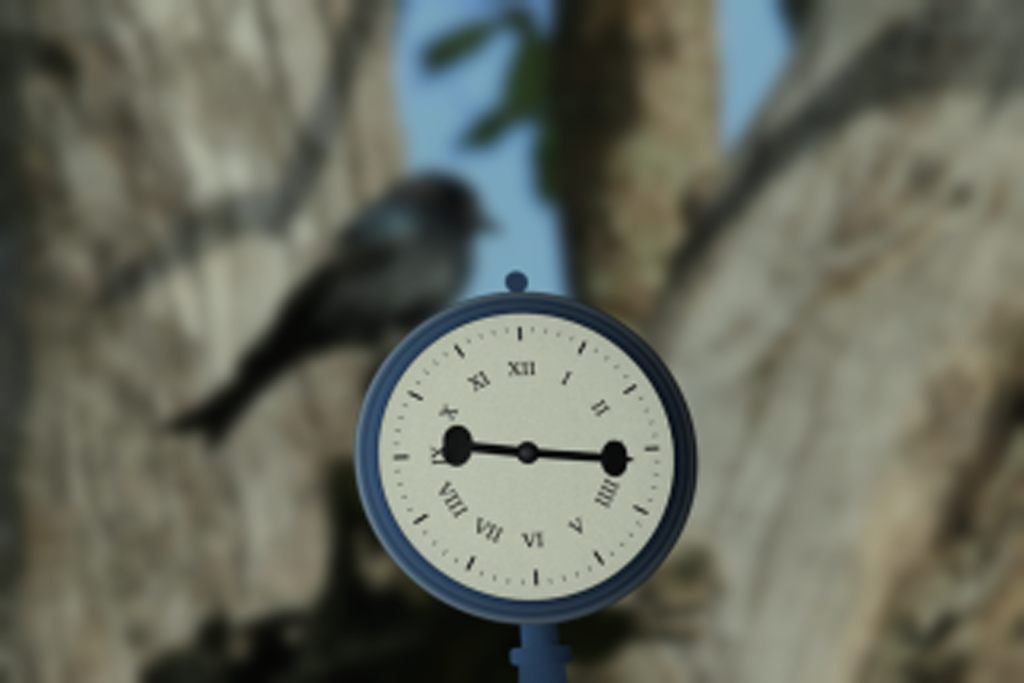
9 h 16 min
